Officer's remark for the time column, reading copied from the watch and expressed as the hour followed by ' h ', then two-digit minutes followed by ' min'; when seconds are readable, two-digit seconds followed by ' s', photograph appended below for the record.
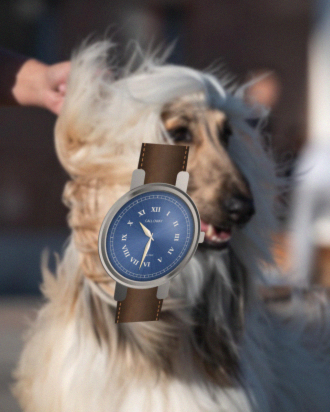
10 h 32 min
